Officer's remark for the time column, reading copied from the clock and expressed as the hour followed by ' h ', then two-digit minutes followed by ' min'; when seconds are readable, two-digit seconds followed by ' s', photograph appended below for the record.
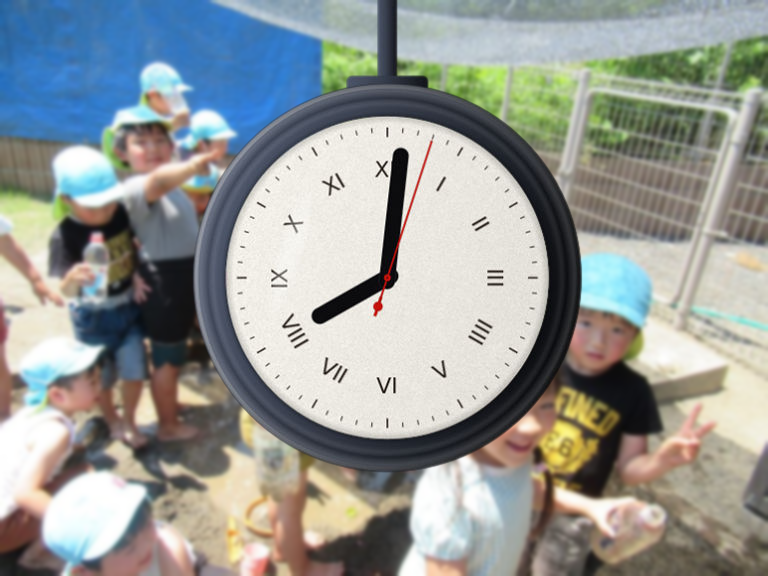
8 h 01 min 03 s
